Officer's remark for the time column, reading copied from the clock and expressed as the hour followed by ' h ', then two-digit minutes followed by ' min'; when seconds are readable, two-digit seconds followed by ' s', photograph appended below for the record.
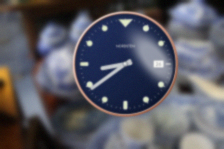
8 h 39 min
